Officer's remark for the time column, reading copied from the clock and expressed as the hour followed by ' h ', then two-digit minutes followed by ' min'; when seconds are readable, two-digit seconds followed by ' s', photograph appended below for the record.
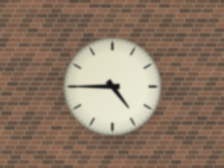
4 h 45 min
